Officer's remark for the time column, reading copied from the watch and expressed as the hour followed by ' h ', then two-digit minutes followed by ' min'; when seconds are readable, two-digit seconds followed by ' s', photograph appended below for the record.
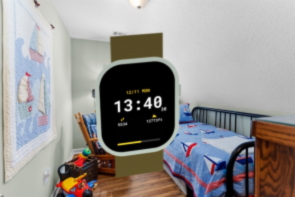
13 h 40 min
